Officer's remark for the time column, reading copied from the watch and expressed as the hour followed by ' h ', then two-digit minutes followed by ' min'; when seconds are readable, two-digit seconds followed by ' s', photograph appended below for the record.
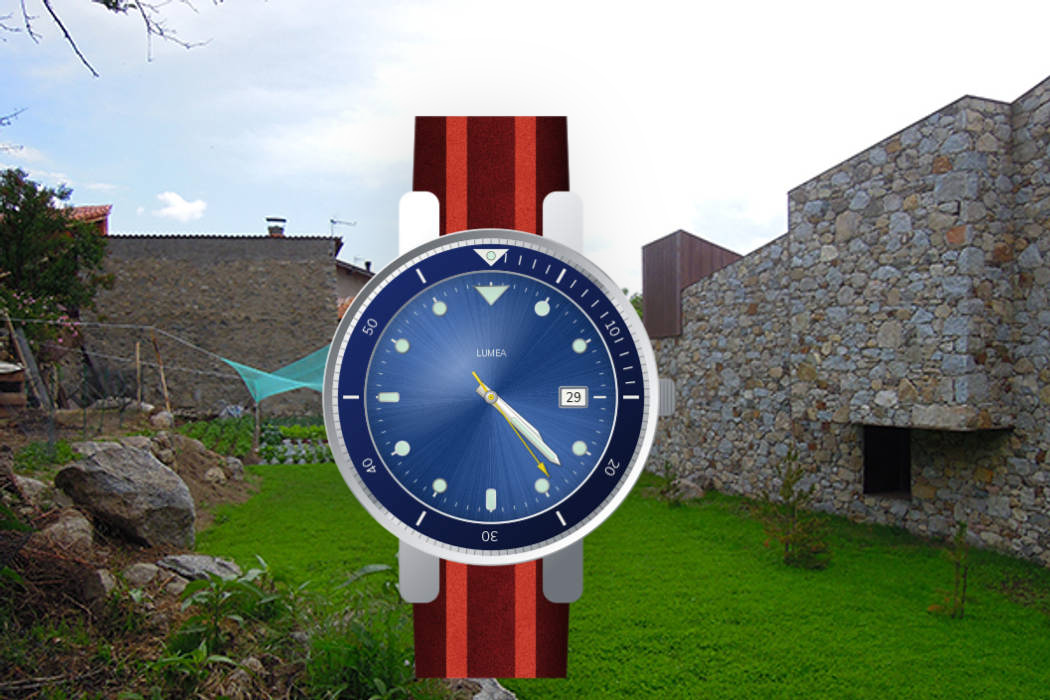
4 h 22 min 24 s
